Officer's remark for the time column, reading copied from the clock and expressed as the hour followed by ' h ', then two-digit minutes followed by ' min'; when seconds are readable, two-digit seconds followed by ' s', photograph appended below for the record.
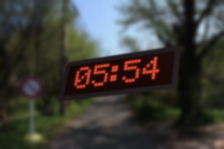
5 h 54 min
